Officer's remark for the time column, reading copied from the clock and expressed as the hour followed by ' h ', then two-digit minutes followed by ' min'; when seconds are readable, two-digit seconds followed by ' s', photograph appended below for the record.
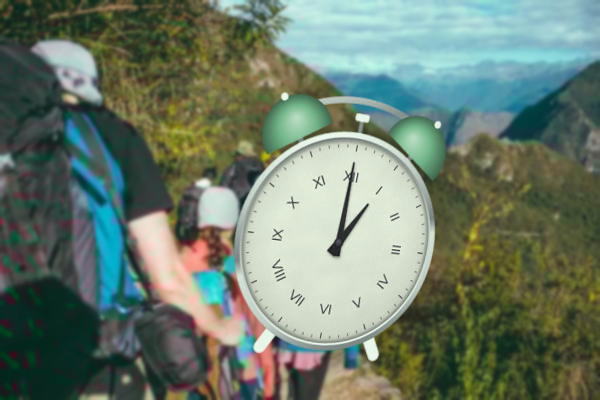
1 h 00 min
